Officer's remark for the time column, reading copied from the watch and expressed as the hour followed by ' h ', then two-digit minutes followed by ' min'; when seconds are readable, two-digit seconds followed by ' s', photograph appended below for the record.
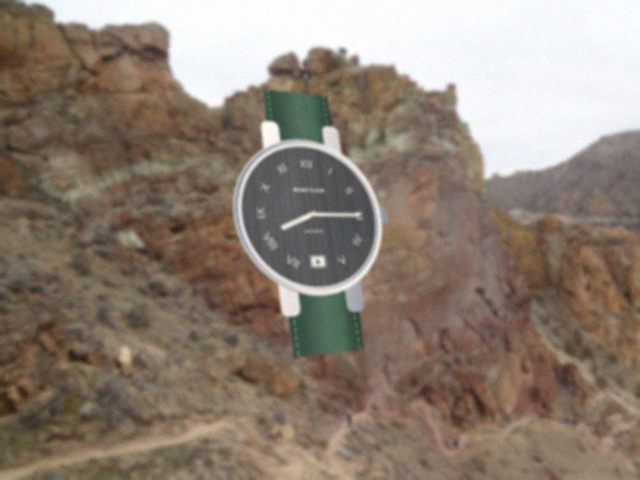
8 h 15 min
